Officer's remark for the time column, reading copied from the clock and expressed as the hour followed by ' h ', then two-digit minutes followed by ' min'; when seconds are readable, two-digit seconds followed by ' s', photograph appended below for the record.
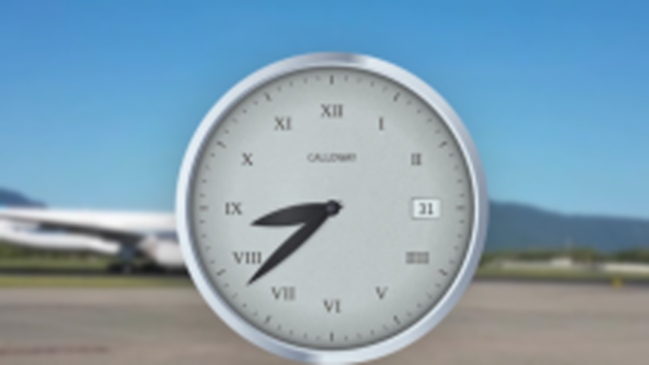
8 h 38 min
